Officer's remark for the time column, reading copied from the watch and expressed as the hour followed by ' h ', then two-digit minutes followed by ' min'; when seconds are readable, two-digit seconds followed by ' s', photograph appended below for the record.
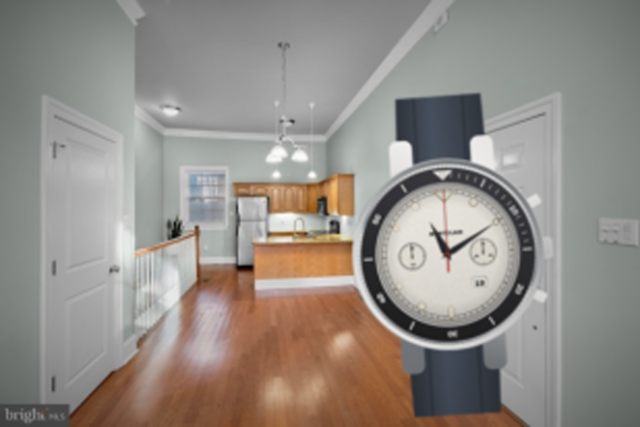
11 h 10 min
